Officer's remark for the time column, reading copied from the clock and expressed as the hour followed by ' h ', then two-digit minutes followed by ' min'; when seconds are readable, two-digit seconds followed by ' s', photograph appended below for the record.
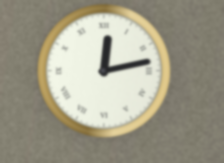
12 h 13 min
